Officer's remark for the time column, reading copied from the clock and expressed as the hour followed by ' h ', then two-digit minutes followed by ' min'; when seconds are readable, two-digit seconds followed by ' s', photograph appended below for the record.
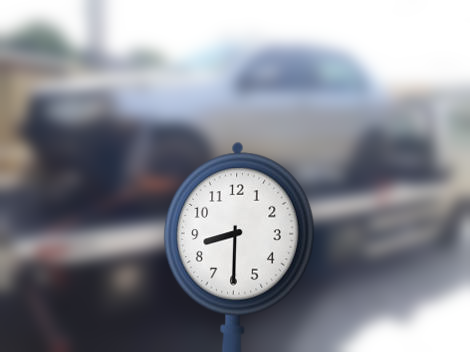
8 h 30 min
